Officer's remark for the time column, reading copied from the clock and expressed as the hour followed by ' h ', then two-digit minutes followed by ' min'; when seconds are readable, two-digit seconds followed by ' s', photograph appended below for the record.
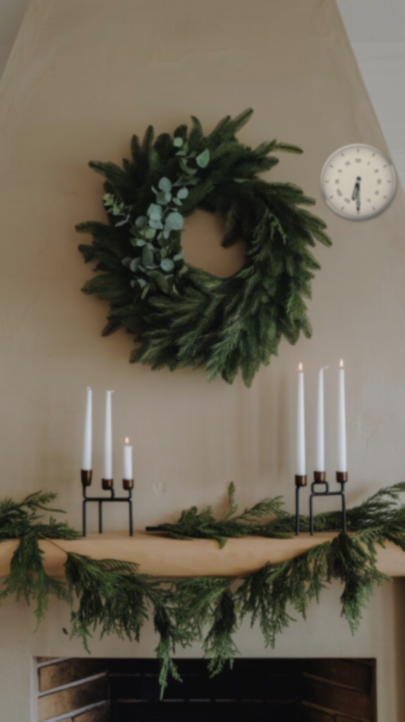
6 h 30 min
